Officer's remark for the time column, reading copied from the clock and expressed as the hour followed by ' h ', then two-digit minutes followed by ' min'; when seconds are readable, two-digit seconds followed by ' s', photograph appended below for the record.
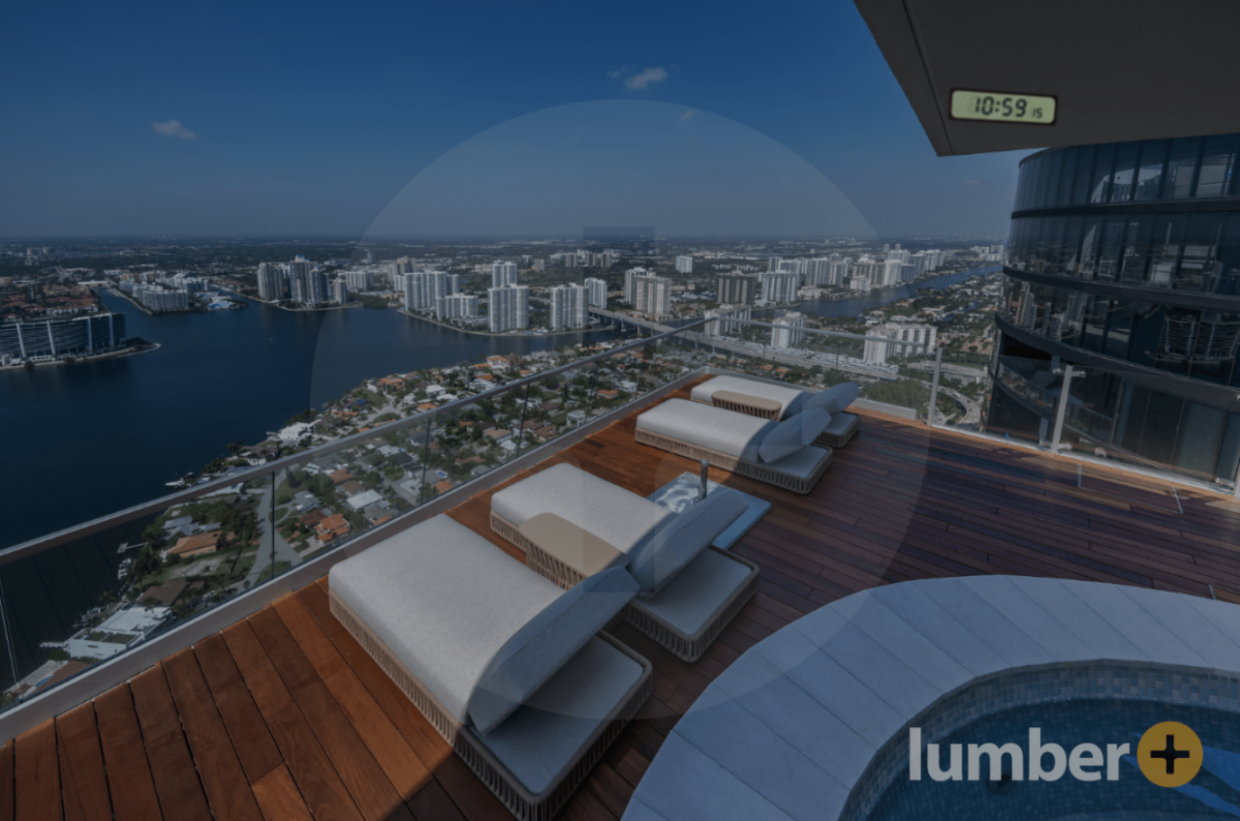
10 h 59 min
